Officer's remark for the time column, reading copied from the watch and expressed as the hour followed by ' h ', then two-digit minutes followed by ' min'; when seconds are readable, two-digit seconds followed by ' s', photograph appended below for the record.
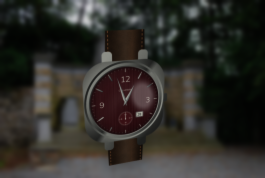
12 h 57 min
